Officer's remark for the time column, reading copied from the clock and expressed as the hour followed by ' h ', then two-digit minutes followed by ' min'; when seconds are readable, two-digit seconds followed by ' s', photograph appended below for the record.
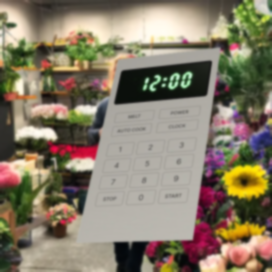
12 h 00 min
